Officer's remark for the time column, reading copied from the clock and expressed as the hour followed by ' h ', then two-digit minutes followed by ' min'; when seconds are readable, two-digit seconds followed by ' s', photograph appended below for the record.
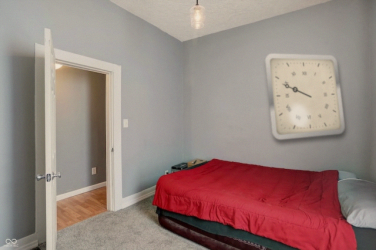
9 h 49 min
